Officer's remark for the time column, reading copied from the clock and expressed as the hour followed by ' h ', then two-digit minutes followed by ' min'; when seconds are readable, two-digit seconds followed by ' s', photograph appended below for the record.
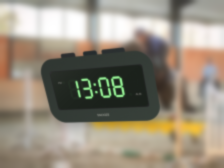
13 h 08 min
